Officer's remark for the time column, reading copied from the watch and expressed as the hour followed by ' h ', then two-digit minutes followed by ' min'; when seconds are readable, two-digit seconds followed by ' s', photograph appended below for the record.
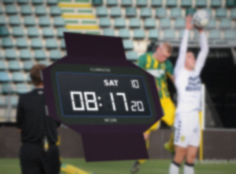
8 h 17 min
